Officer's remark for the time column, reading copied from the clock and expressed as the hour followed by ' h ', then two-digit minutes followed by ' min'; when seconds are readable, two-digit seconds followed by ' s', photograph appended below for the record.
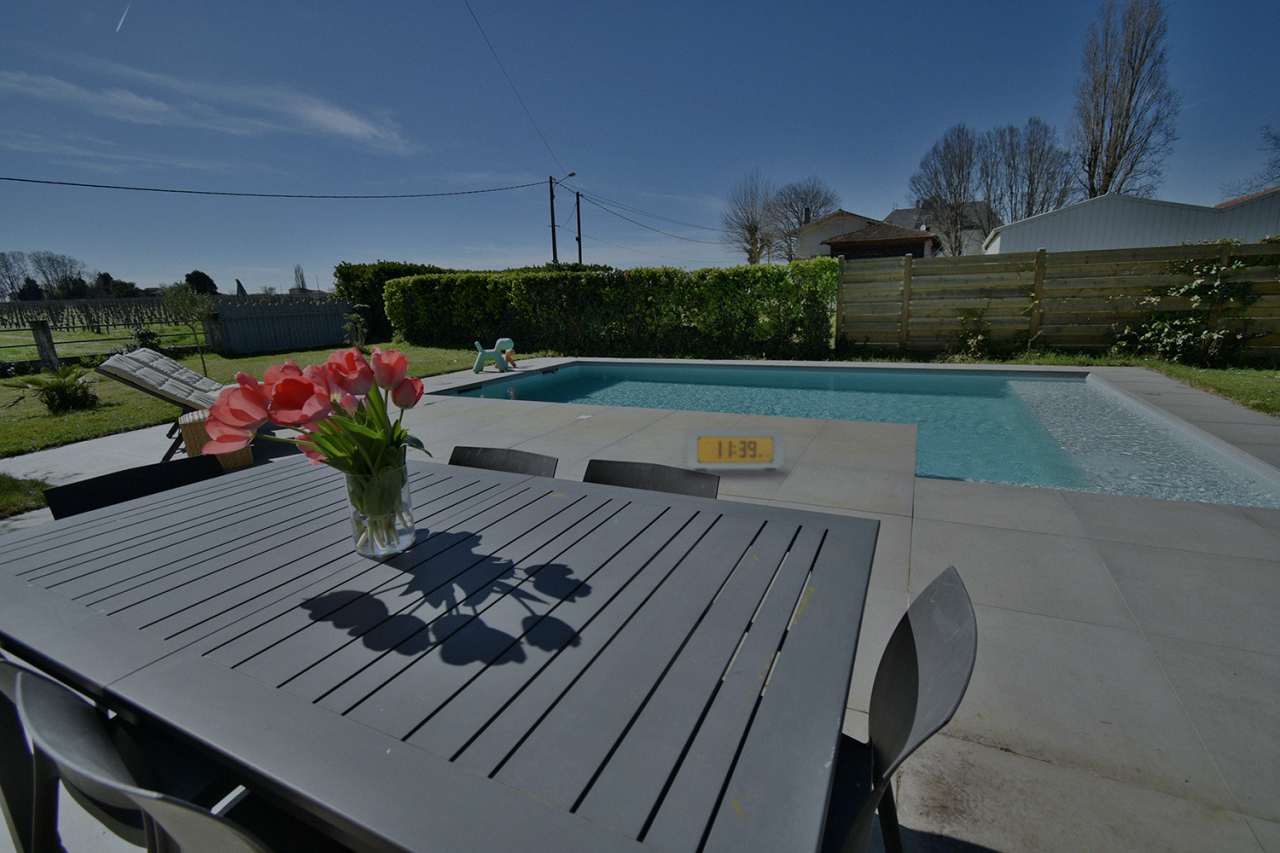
11 h 39 min
